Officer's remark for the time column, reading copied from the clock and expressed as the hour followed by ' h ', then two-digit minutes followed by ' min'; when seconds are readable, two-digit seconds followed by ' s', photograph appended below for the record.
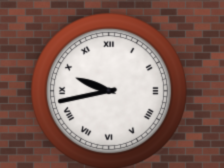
9 h 43 min
